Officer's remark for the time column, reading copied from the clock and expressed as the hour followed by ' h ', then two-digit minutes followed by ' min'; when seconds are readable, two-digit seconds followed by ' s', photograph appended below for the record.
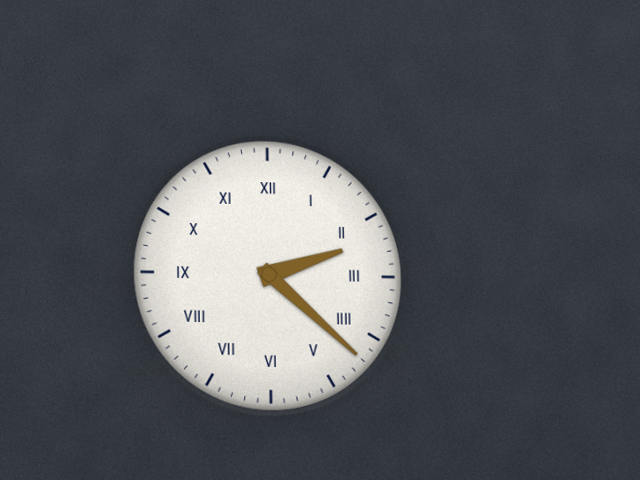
2 h 22 min
